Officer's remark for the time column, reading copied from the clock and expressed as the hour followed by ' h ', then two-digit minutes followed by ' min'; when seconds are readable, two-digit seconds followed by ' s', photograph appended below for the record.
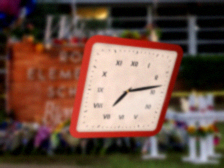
7 h 13 min
